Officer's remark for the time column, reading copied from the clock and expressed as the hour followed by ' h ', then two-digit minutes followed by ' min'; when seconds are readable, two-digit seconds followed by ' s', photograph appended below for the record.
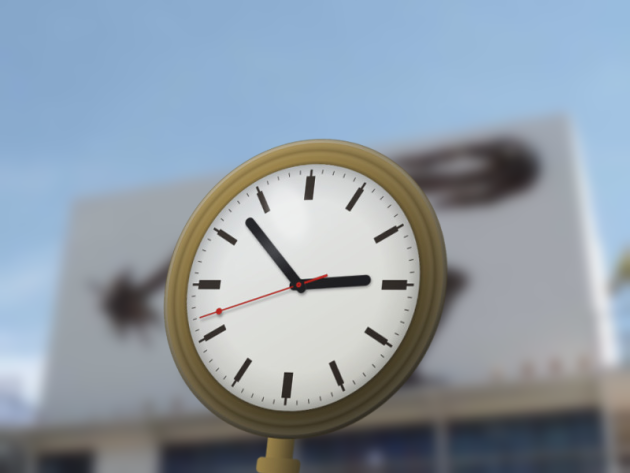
2 h 52 min 42 s
